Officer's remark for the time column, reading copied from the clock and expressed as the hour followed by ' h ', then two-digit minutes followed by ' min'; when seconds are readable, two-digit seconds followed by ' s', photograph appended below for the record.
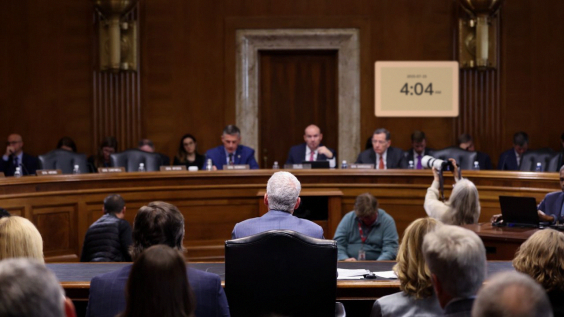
4 h 04 min
